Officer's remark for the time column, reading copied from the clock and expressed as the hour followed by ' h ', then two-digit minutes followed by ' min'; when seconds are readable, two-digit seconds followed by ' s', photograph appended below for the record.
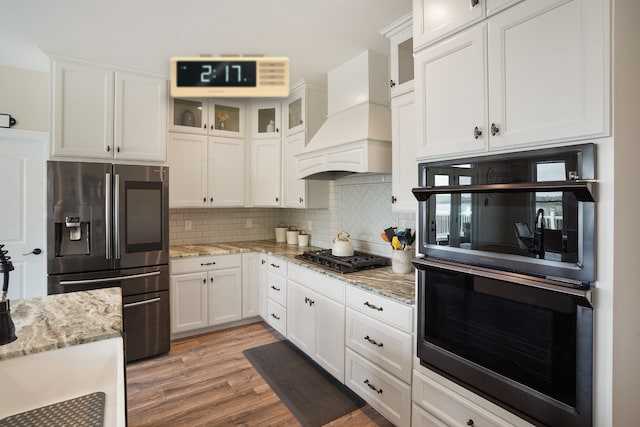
2 h 17 min
